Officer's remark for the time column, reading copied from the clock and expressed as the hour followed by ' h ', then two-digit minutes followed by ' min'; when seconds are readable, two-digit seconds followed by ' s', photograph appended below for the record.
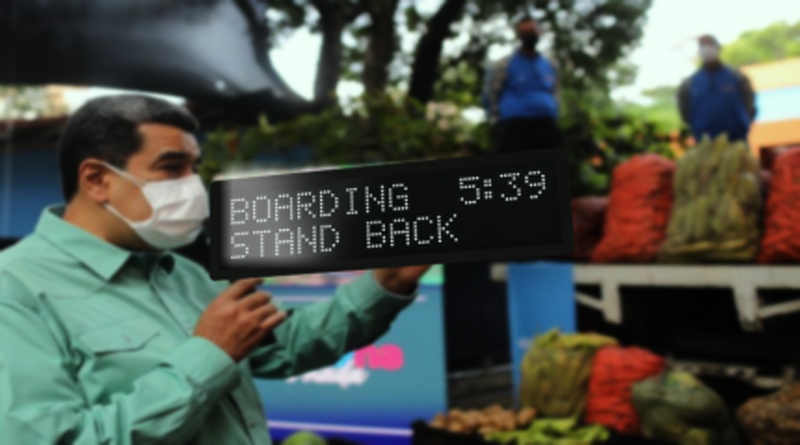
5 h 39 min
